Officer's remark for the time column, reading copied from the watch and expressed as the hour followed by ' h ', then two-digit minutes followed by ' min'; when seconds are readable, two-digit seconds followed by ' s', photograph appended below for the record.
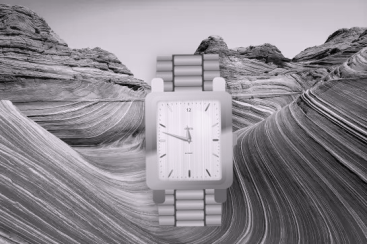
11 h 48 min
